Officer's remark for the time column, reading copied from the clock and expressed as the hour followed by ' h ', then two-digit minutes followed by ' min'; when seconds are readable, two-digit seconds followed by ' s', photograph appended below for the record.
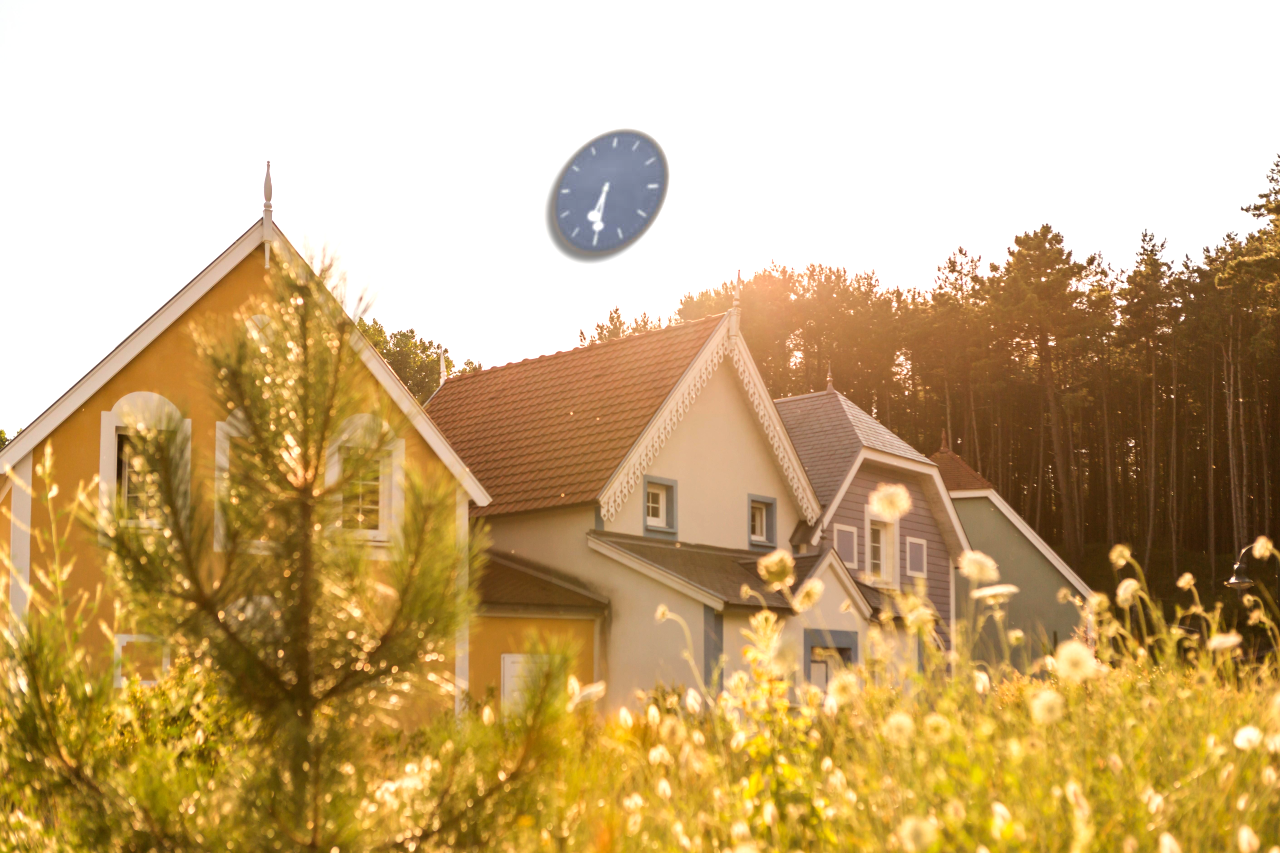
6 h 30 min
